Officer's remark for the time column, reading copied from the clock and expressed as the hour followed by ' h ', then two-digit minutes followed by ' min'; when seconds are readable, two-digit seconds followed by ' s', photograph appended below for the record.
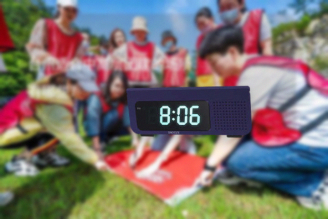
8 h 06 min
